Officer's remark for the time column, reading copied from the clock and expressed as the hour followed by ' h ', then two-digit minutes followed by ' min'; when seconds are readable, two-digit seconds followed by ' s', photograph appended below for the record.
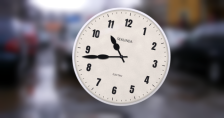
10 h 43 min
